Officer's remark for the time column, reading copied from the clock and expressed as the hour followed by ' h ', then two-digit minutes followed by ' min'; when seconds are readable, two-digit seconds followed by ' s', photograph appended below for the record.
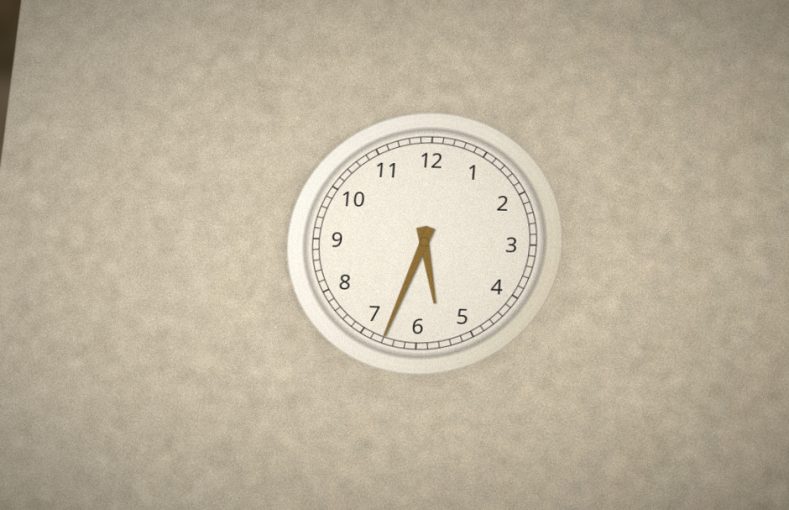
5 h 33 min
